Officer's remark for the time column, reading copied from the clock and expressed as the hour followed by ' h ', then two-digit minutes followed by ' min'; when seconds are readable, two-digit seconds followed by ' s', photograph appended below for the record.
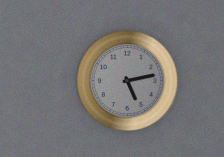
5 h 13 min
